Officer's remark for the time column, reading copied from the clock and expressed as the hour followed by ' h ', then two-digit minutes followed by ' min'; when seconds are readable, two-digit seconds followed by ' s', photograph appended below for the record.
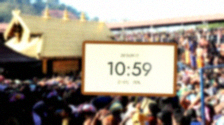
10 h 59 min
